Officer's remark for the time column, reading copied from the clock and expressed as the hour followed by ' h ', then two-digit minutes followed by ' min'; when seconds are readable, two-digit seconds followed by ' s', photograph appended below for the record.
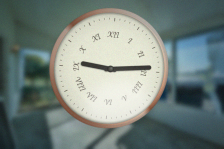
9 h 14 min
